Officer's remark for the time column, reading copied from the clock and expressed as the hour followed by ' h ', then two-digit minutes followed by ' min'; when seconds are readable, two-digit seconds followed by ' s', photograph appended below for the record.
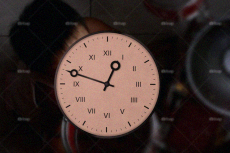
12 h 48 min
